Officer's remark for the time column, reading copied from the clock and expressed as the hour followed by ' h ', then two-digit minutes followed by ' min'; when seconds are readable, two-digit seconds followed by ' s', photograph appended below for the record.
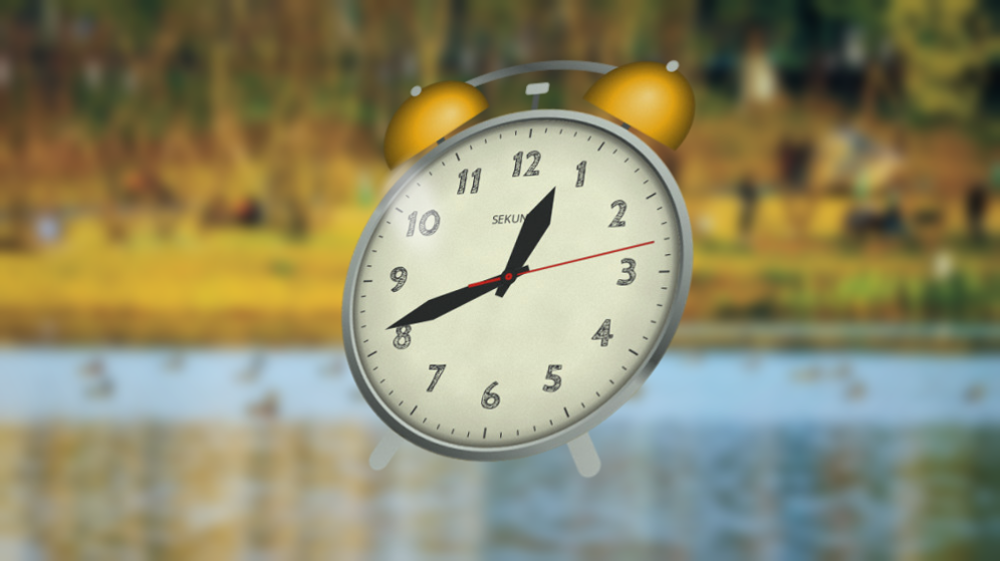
12 h 41 min 13 s
